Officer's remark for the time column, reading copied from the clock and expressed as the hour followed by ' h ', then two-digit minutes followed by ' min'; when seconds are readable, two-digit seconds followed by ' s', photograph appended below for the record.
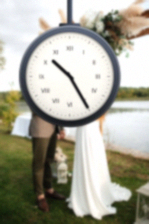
10 h 25 min
